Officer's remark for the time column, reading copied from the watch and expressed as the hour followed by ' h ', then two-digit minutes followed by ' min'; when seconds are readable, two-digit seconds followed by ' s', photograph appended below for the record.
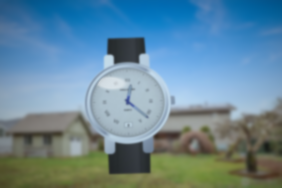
12 h 22 min
